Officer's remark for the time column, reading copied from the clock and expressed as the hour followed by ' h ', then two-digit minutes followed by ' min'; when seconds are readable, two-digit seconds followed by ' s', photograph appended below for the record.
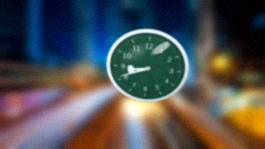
8 h 41 min
